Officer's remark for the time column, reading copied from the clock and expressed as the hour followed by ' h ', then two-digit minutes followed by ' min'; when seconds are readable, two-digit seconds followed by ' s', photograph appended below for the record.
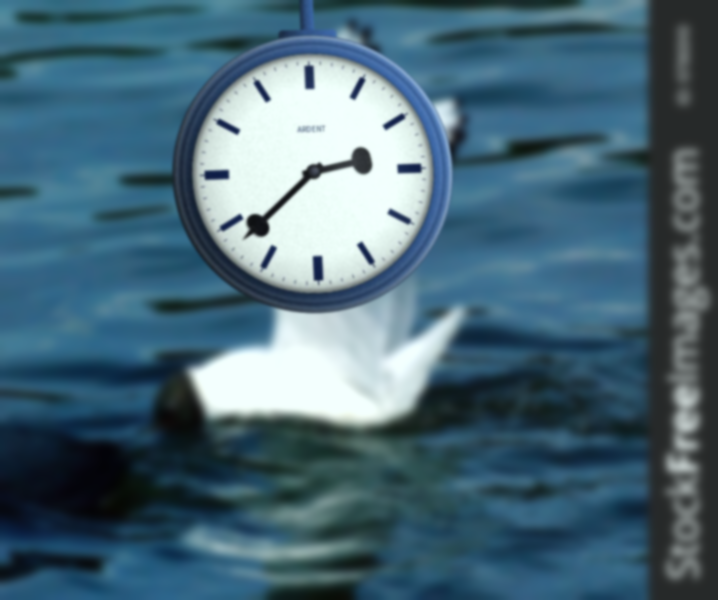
2 h 38 min
